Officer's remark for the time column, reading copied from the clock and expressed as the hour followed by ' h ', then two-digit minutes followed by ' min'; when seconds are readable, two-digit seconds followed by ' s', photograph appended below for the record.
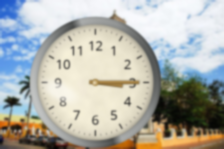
3 h 15 min
